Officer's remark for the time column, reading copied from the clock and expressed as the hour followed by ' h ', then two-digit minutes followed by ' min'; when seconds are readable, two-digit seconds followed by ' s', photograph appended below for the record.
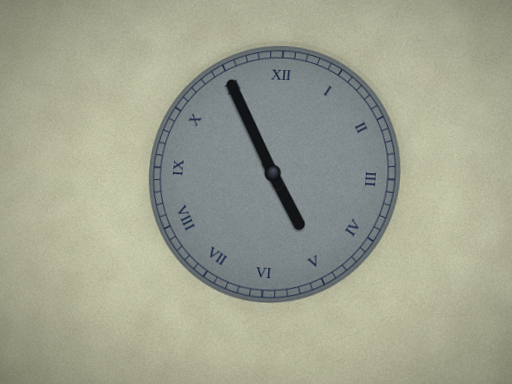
4 h 55 min
